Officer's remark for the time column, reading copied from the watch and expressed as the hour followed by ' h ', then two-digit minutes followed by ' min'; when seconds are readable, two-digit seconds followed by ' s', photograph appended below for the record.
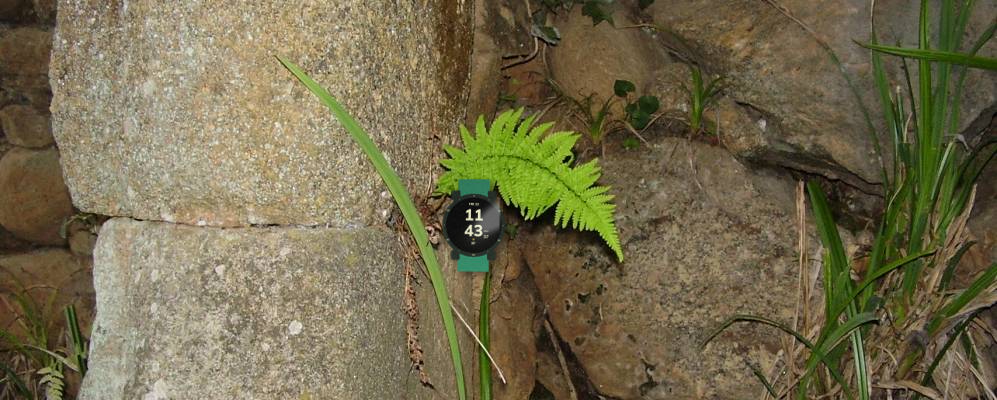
11 h 43 min
